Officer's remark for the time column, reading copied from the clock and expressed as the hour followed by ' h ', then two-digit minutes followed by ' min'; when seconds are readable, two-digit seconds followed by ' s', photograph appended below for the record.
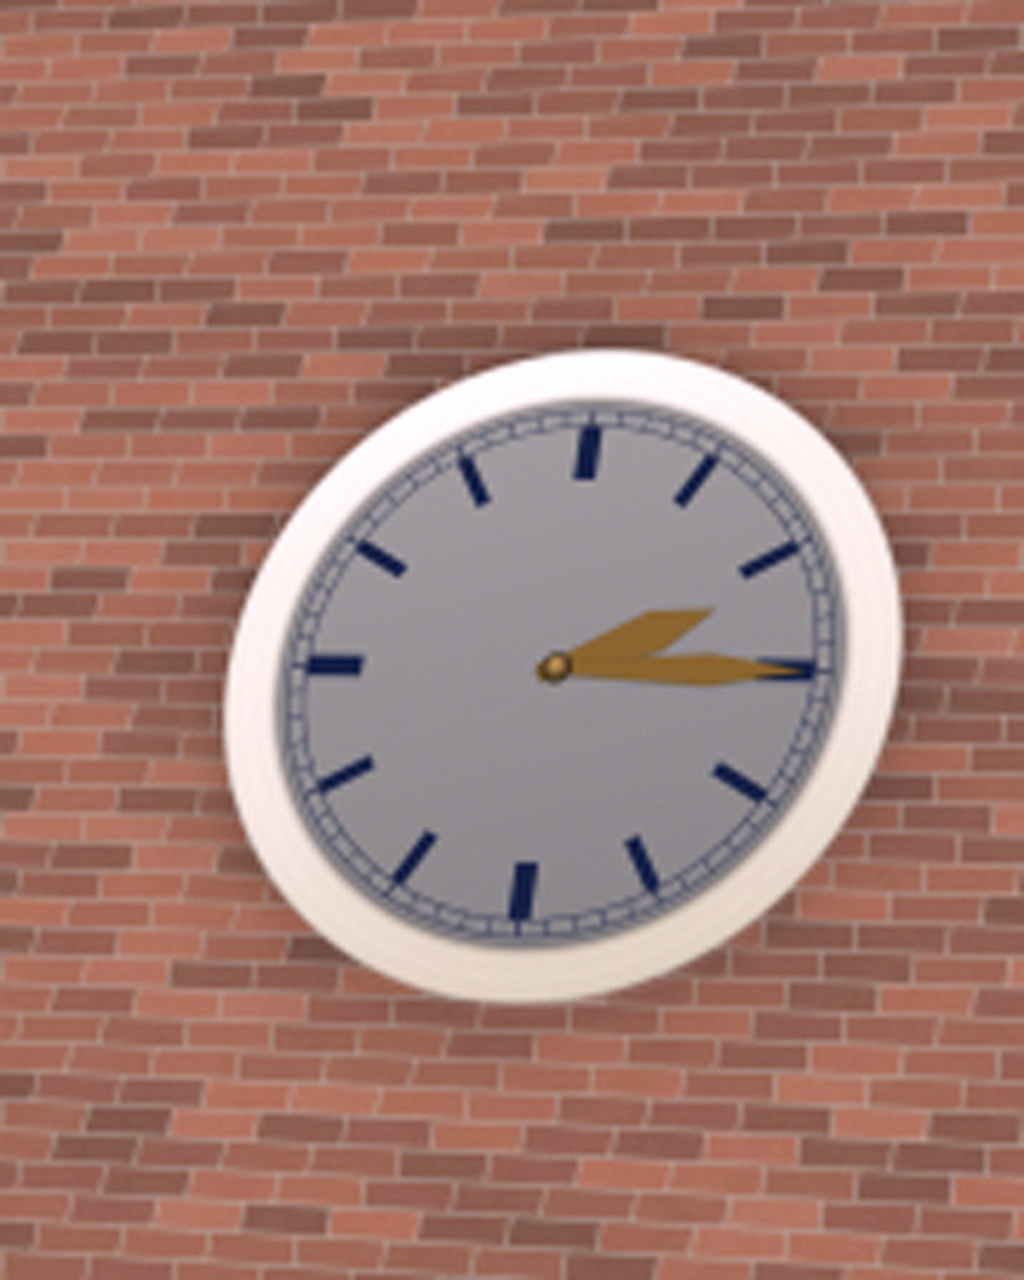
2 h 15 min
